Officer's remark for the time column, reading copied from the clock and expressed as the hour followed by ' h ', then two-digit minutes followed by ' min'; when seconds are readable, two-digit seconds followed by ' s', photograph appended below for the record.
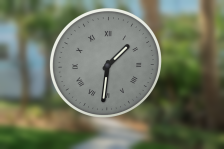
1 h 31 min
